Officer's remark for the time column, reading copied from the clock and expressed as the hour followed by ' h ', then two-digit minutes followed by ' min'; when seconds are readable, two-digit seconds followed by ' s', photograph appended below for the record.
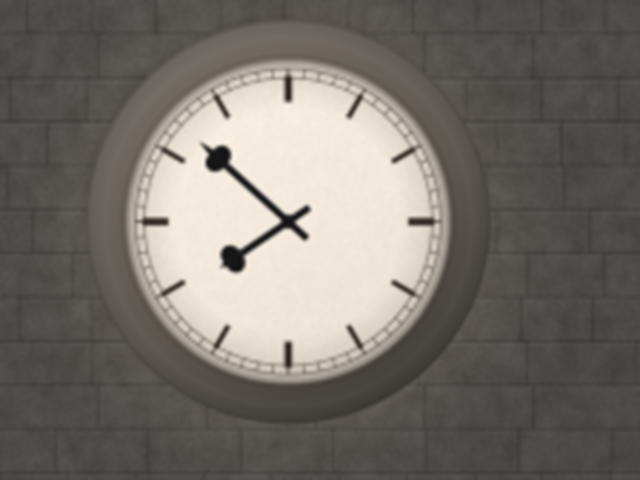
7 h 52 min
